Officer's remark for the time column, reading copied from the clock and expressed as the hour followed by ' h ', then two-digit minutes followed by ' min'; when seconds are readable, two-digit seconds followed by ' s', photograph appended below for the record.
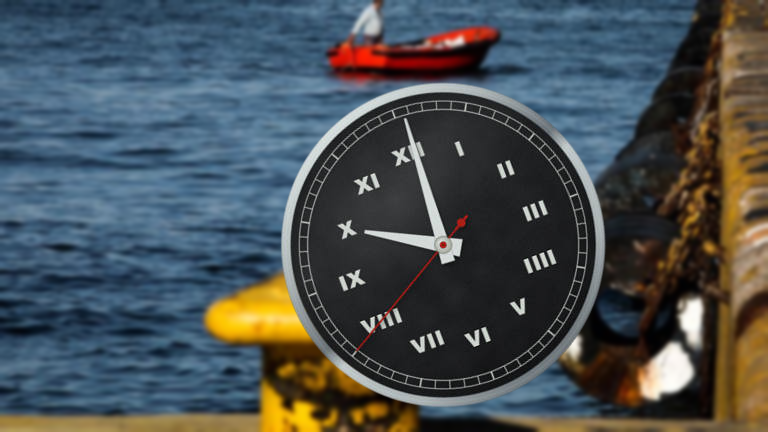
10 h 00 min 40 s
